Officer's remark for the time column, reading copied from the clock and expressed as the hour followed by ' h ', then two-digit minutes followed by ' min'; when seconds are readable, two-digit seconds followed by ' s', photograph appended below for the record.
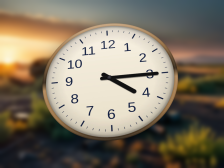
4 h 15 min
